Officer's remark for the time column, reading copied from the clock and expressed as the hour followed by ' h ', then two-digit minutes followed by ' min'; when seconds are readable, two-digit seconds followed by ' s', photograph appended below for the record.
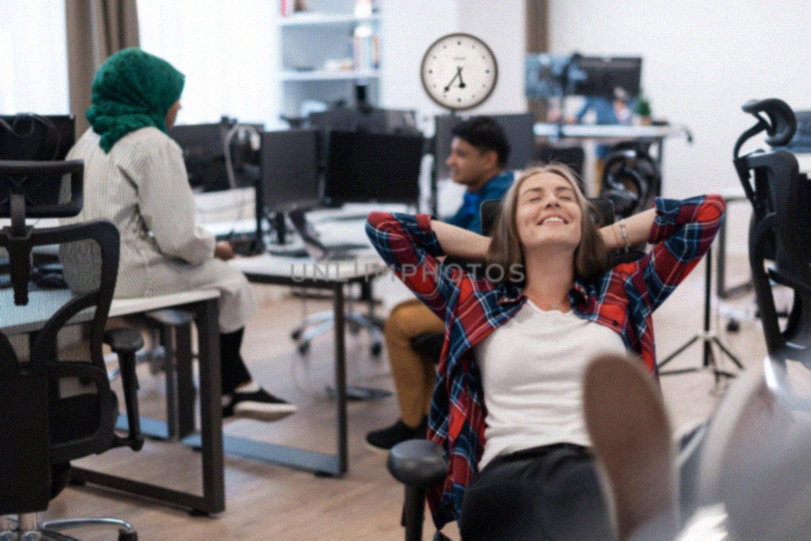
5 h 36 min
